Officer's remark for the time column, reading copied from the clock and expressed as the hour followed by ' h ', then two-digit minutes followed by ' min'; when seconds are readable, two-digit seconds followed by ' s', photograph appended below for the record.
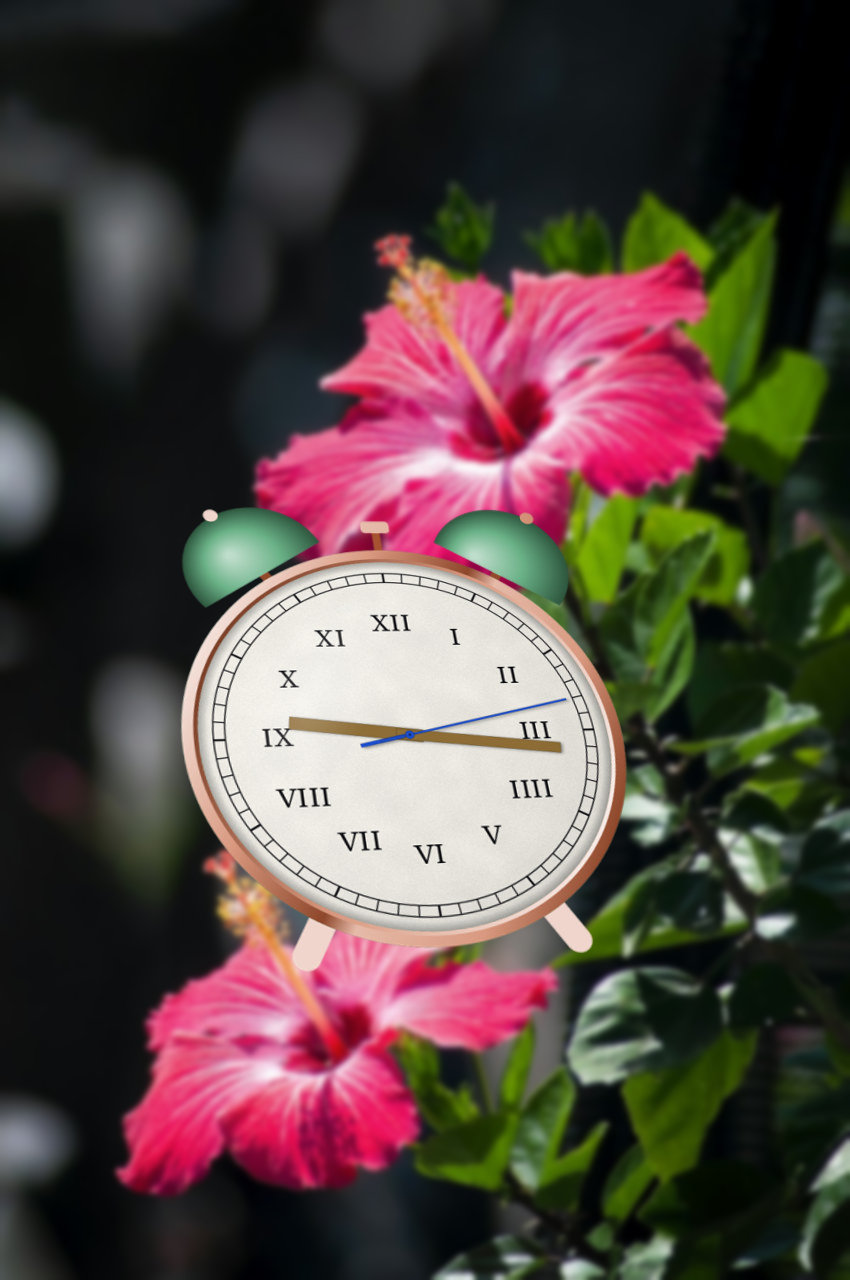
9 h 16 min 13 s
